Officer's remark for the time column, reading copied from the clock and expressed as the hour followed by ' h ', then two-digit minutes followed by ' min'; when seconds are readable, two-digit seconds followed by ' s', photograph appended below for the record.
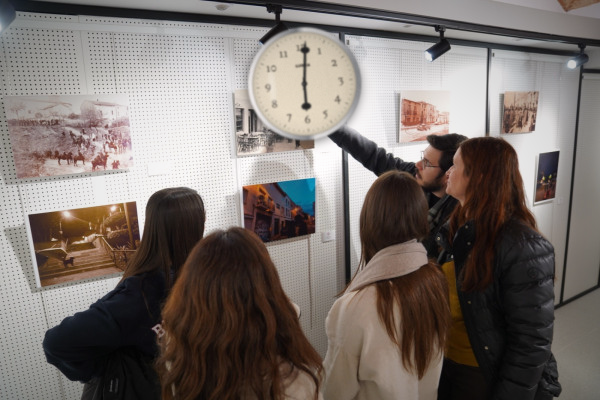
6 h 01 min
